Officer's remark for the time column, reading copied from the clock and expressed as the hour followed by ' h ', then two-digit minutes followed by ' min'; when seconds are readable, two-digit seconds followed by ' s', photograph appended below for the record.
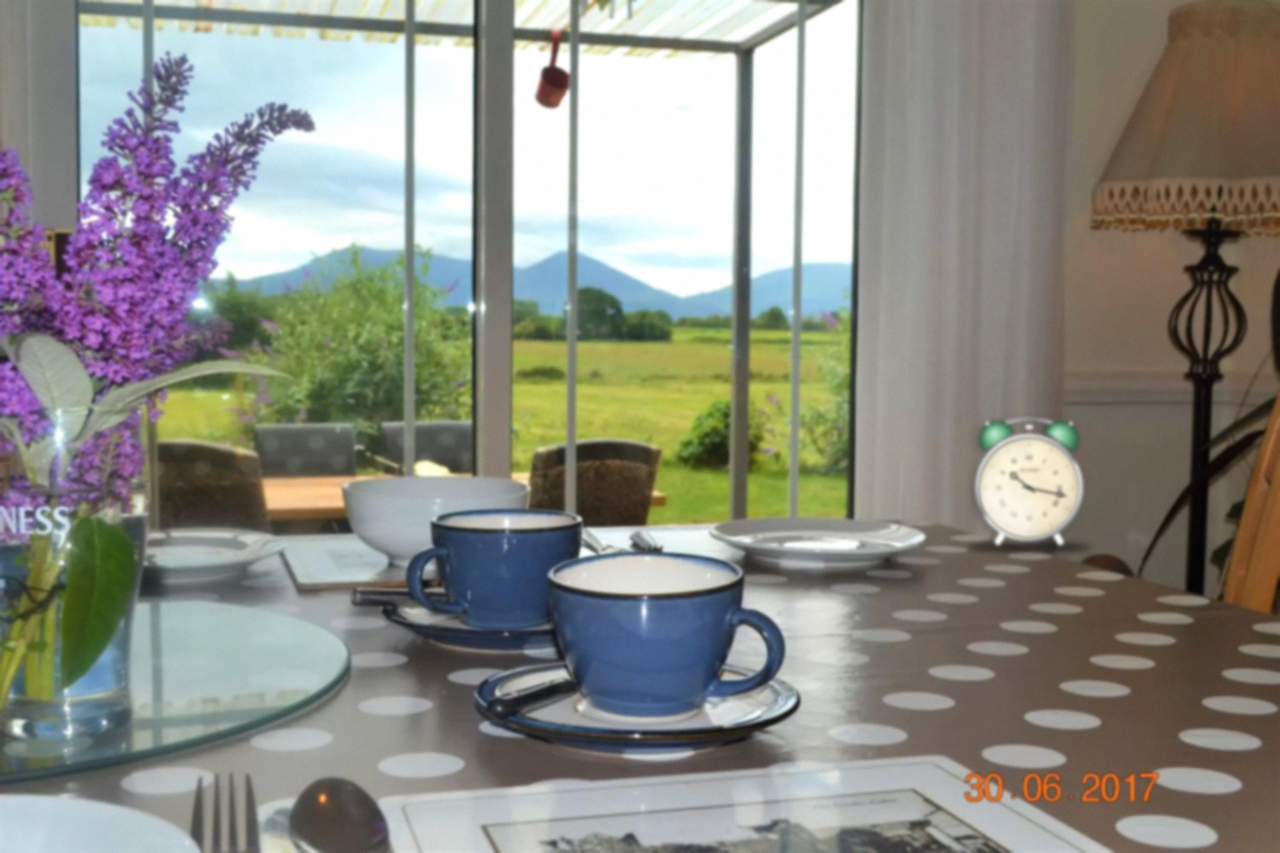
10 h 17 min
